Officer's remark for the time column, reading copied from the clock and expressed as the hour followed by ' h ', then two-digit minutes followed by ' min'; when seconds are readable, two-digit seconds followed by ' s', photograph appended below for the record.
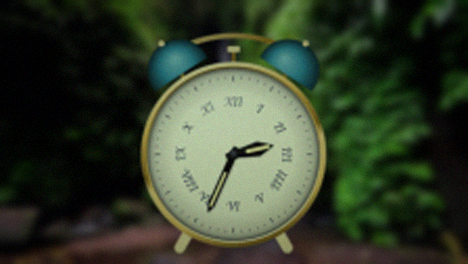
2 h 34 min
